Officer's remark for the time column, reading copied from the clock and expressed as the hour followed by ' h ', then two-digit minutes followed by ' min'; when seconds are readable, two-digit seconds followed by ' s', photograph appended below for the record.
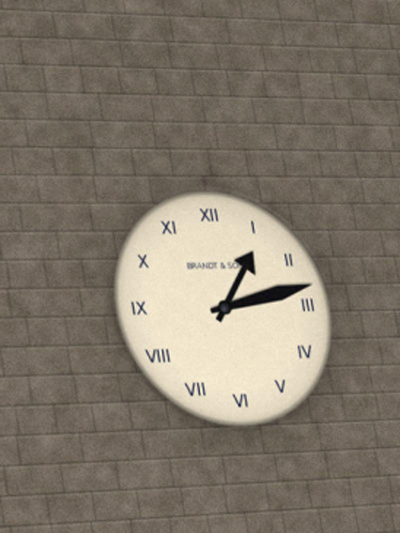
1 h 13 min
